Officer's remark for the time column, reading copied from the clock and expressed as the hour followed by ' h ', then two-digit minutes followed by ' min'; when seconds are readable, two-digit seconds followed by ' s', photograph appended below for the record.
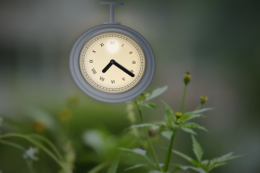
7 h 21 min
